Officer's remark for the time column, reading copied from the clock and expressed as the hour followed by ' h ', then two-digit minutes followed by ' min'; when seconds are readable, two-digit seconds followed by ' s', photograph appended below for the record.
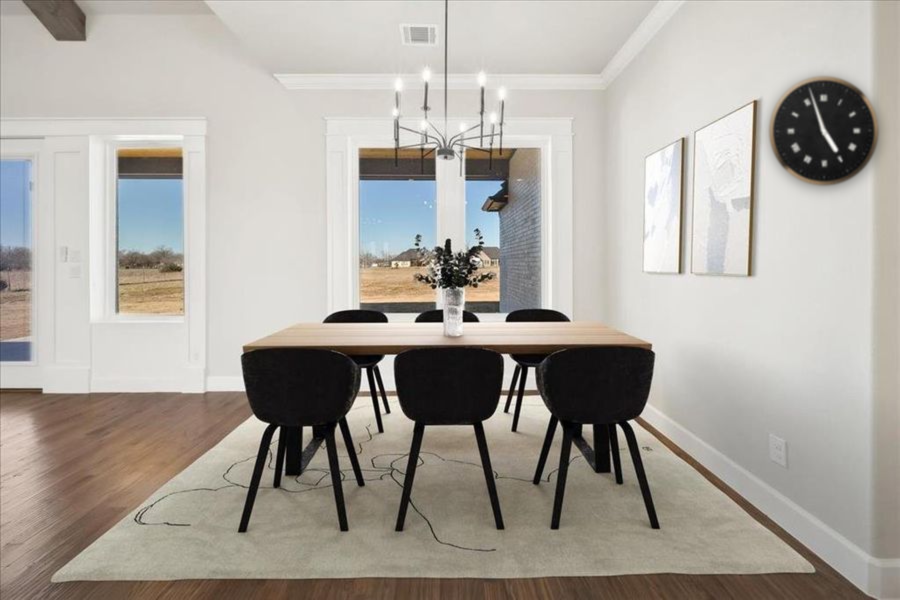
4 h 57 min
